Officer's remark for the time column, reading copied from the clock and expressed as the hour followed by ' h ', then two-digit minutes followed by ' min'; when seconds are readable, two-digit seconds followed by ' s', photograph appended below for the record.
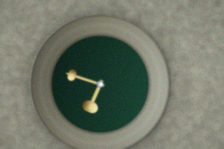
6 h 48 min
